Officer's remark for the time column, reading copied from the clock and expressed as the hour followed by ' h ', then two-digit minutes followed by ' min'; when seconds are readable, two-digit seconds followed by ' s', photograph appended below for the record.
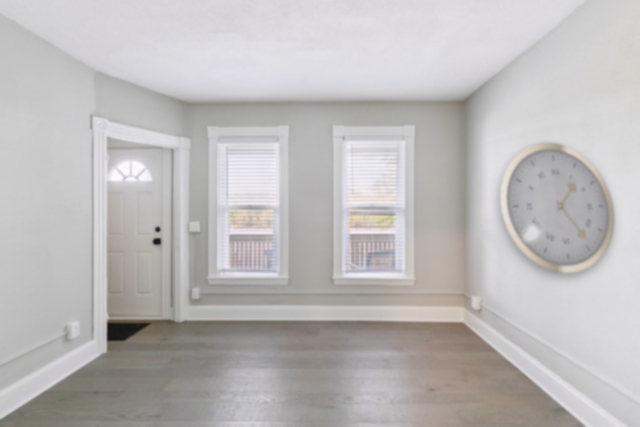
1 h 24 min
